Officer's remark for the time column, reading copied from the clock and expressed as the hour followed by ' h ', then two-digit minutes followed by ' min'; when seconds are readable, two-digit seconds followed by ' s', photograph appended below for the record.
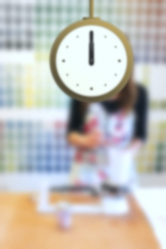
12 h 00 min
